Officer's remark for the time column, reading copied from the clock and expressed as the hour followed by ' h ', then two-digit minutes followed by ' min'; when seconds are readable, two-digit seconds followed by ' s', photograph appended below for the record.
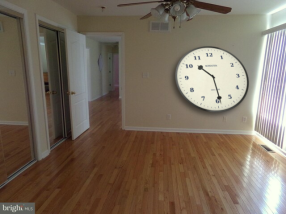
10 h 29 min
